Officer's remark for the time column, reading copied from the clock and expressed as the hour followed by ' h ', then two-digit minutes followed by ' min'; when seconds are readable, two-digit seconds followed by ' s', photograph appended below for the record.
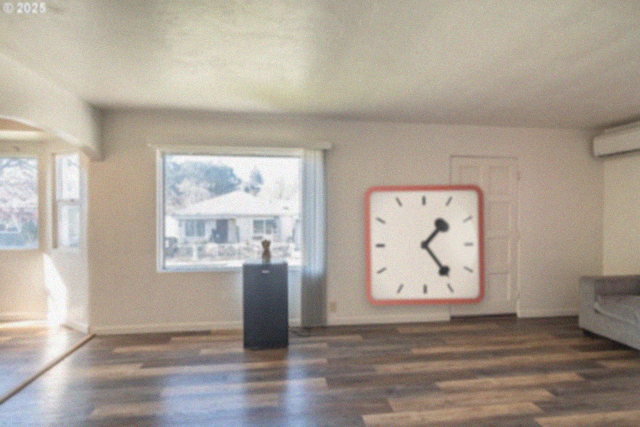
1 h 24 min
